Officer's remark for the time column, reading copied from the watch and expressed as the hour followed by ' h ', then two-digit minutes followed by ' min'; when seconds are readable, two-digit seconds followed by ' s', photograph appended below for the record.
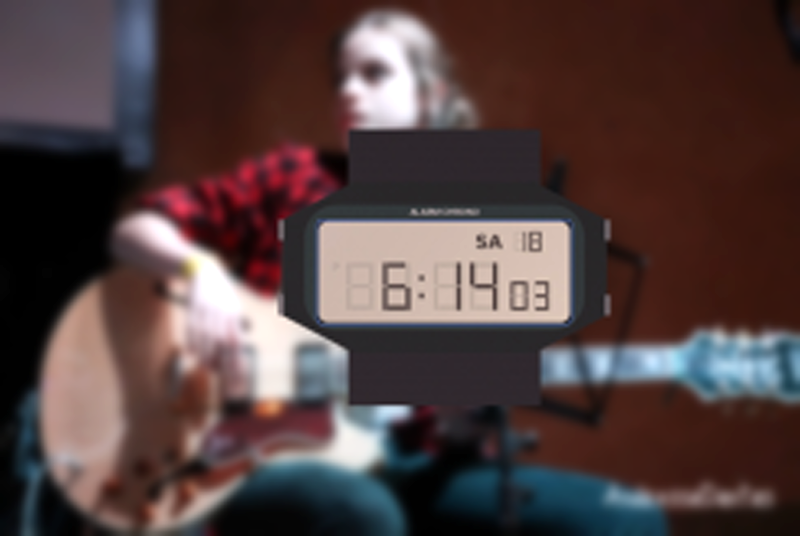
6 h 14 min 03 s
